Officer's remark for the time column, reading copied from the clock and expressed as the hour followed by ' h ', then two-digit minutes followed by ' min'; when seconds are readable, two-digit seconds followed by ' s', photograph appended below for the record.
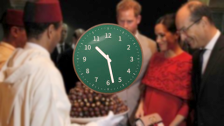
10 h 28 min
